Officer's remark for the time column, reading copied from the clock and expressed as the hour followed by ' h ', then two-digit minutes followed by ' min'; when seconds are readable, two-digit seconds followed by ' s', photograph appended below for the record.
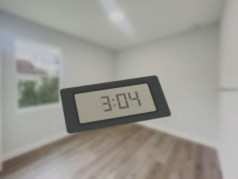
3 h 04 min
